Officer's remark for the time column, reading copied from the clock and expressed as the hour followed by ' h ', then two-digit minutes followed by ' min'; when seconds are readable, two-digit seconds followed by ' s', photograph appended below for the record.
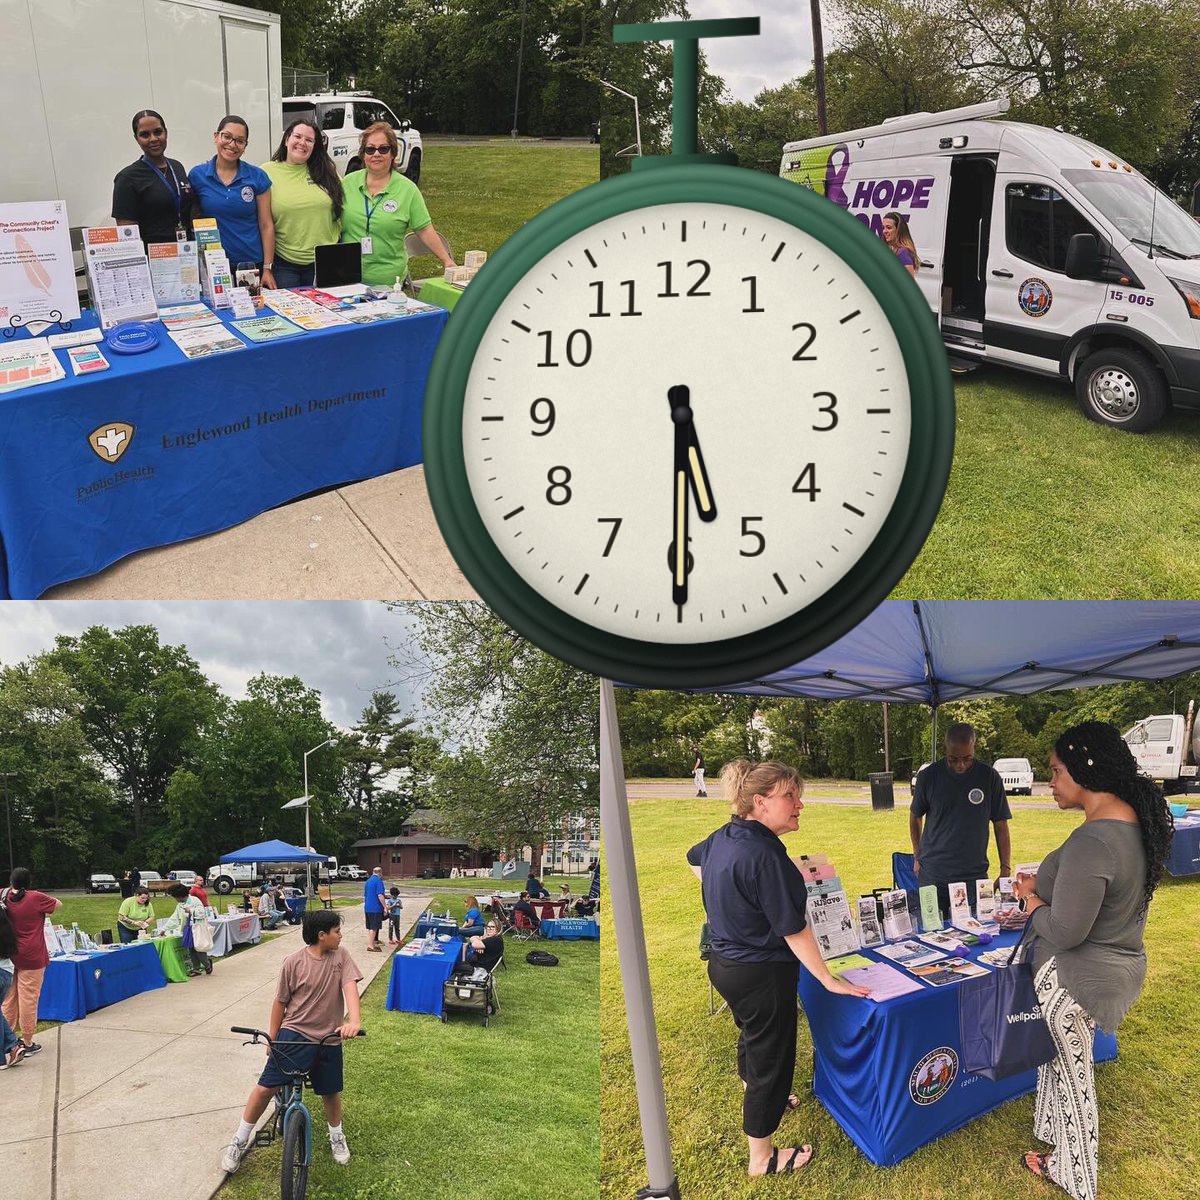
5 h 30 min
